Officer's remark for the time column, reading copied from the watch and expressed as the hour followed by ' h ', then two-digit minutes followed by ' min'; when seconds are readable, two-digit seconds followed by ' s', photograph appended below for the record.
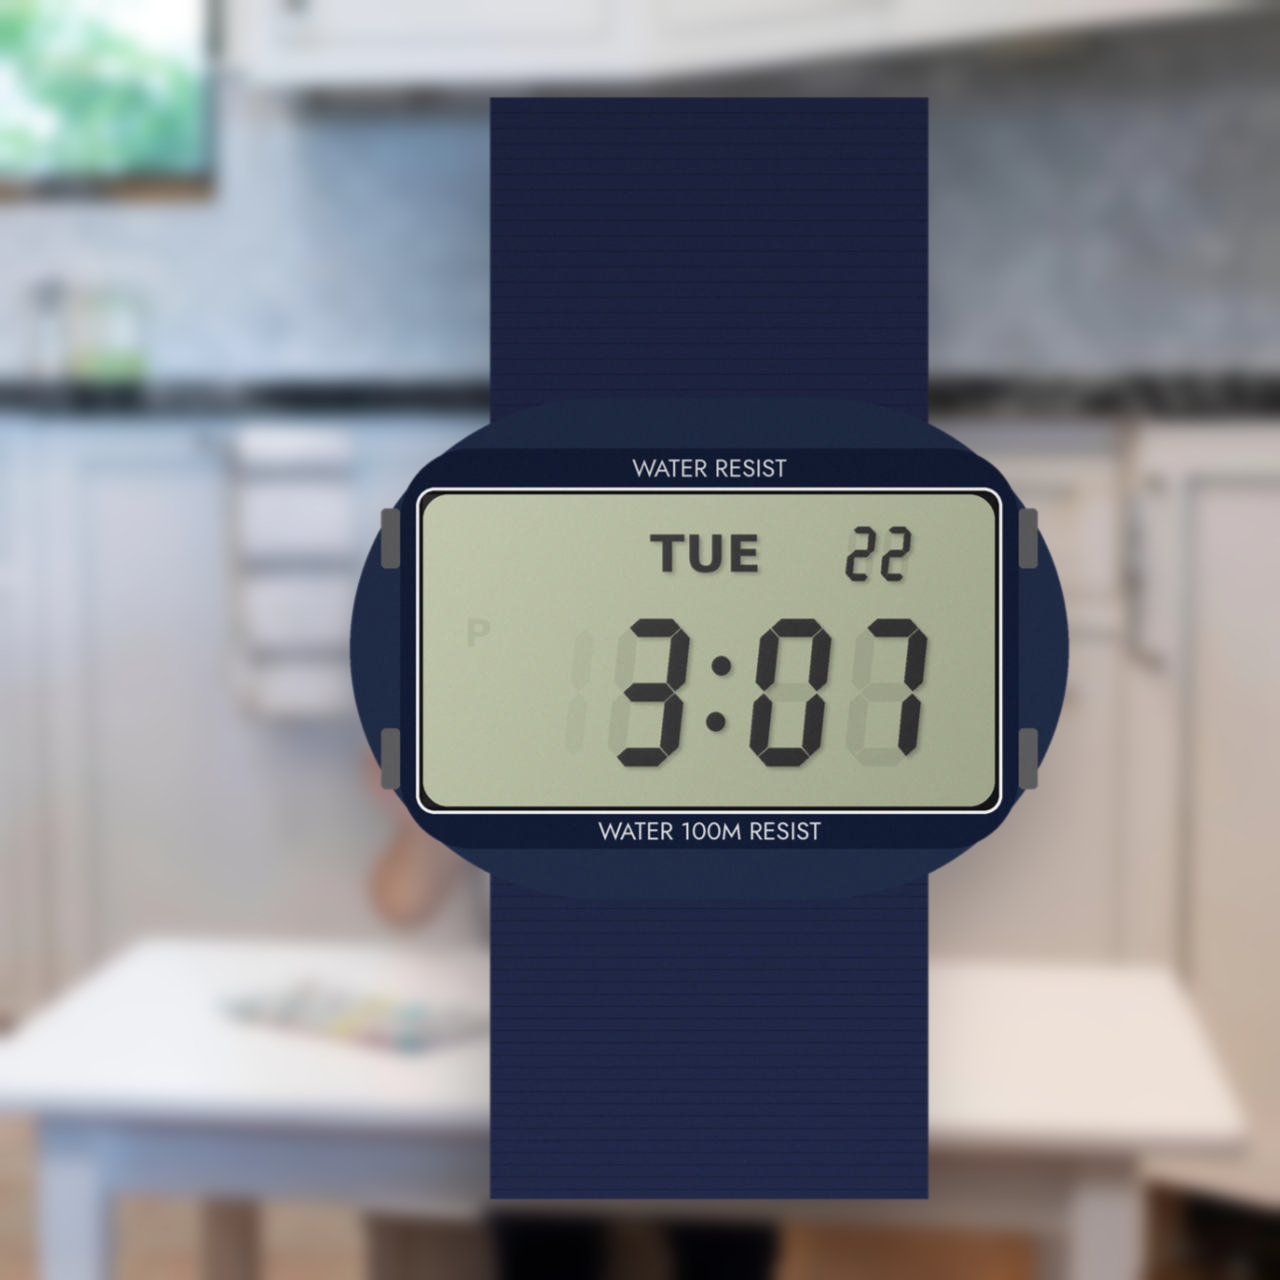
3 h 07 min
